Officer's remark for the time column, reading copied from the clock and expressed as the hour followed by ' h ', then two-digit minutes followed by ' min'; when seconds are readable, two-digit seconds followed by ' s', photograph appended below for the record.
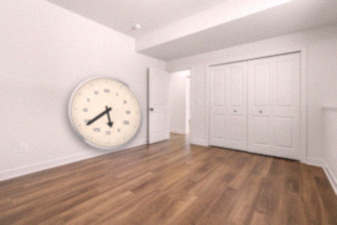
5 h 39 min
